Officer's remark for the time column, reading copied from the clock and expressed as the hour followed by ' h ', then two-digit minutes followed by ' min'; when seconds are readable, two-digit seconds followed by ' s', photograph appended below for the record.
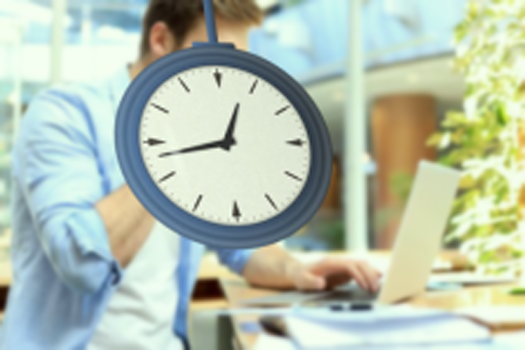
12 h 43 min
